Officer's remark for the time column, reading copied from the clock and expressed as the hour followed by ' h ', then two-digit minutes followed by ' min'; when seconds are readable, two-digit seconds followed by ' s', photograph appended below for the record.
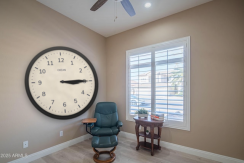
3 h 15 min
